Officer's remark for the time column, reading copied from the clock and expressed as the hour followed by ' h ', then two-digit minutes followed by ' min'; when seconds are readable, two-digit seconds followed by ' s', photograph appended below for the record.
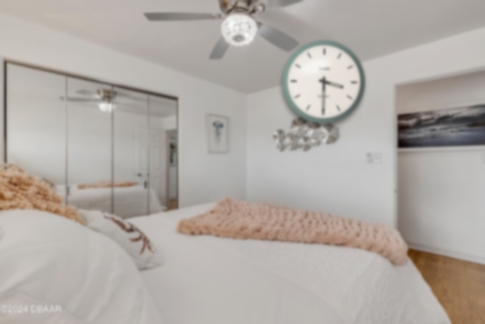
3 h 30 min
